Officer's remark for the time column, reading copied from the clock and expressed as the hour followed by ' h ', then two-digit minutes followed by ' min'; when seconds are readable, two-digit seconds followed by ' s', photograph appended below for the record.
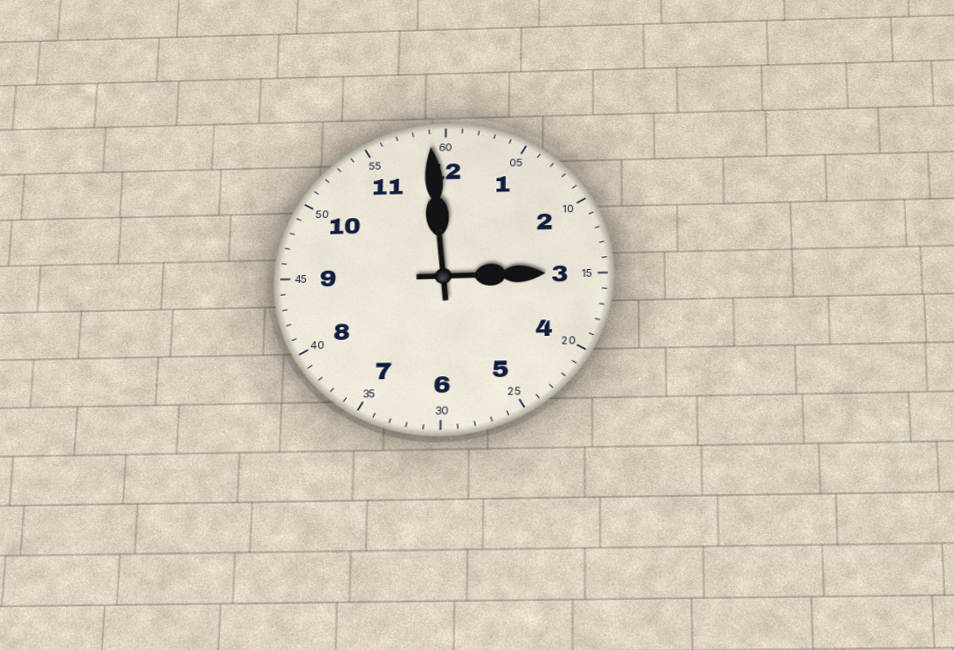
2 h 59 min
